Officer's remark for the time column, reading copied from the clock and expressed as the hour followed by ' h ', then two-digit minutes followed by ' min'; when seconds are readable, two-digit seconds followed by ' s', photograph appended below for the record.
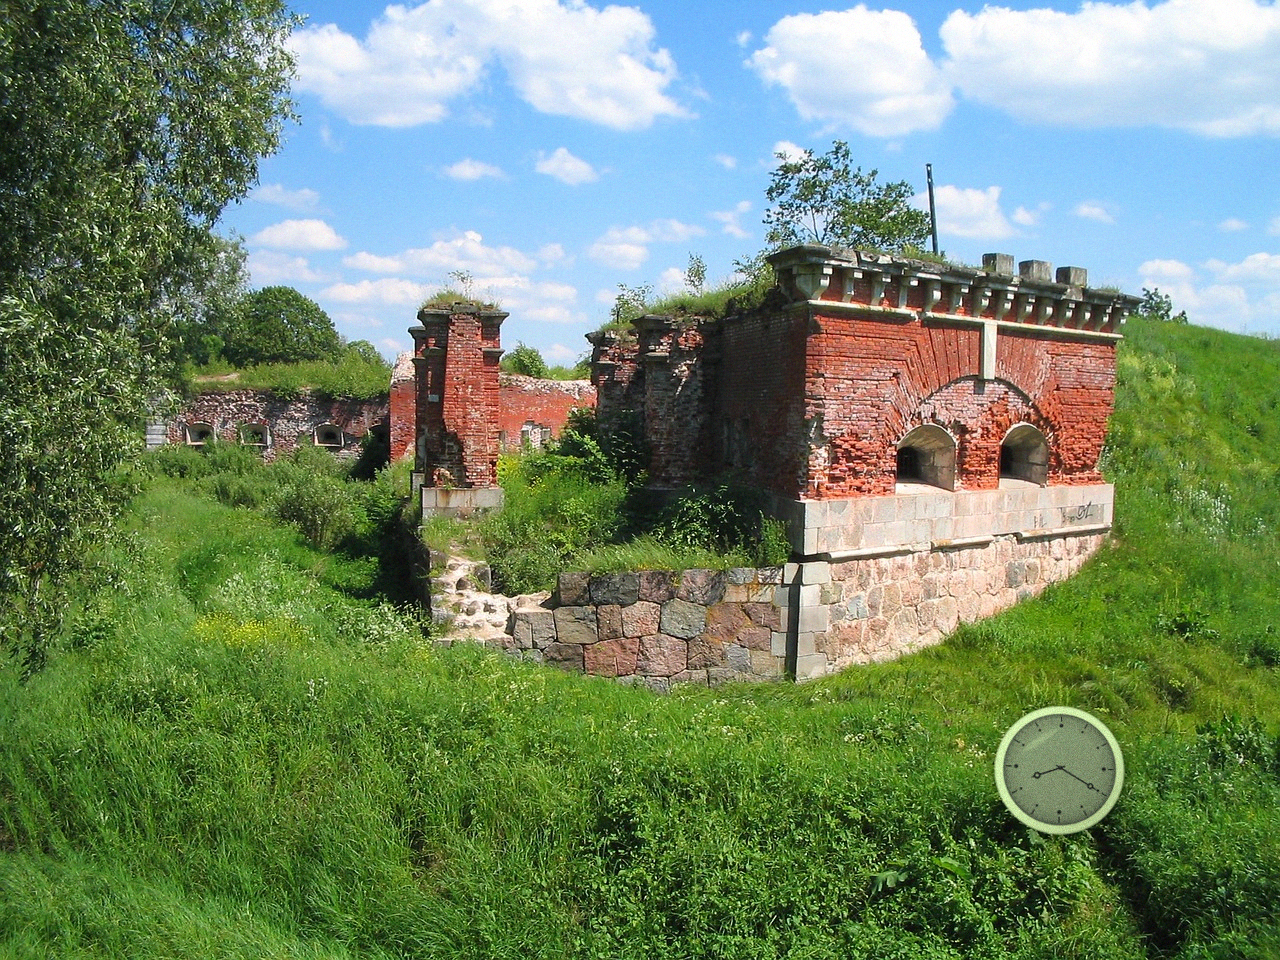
8 h 20 min
